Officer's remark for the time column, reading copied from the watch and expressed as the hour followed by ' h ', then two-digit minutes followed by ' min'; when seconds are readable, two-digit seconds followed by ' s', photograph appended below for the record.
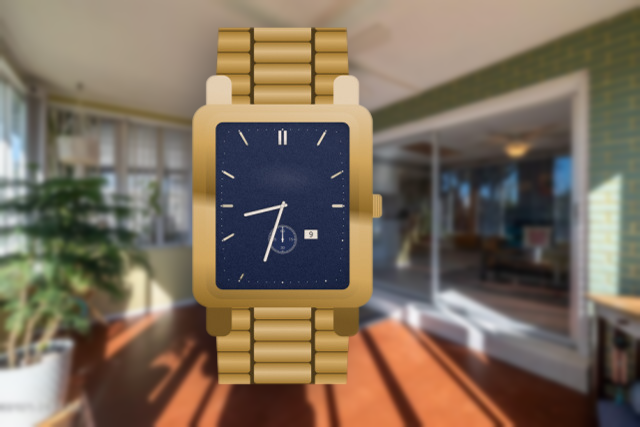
8 h 33 min
